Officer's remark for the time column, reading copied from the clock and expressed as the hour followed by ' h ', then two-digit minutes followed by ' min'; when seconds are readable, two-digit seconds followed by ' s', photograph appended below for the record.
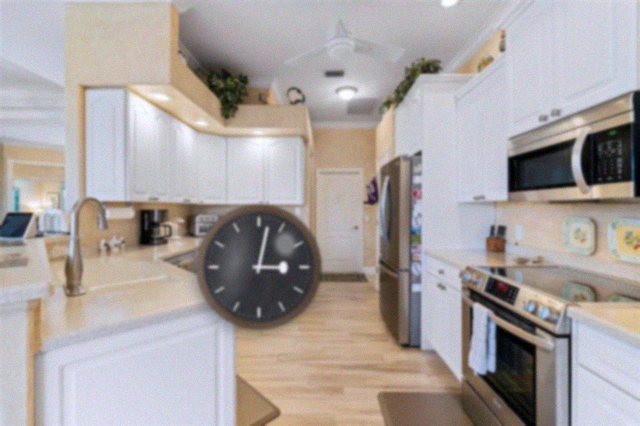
3 h 02 min
